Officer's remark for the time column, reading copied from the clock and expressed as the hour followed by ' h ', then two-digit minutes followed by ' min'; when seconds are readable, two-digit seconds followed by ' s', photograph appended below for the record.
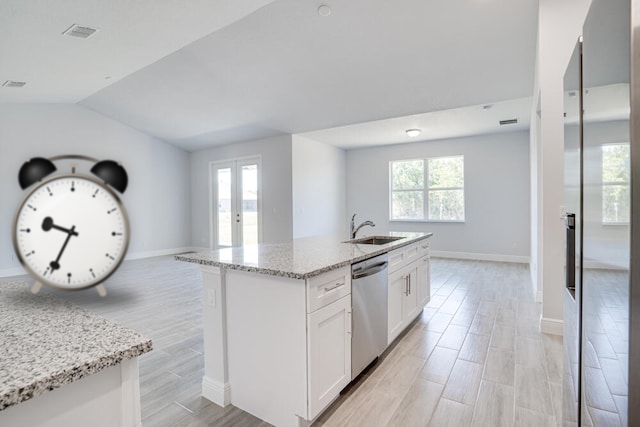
9 h 34 min
